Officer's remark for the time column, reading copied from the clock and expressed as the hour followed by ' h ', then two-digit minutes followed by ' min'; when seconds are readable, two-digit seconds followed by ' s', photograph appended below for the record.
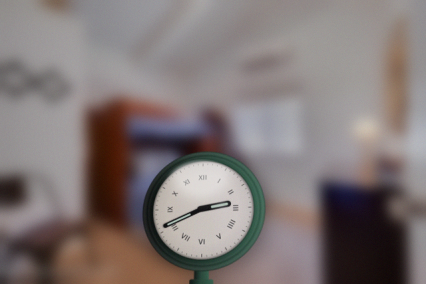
2 h 41 min
